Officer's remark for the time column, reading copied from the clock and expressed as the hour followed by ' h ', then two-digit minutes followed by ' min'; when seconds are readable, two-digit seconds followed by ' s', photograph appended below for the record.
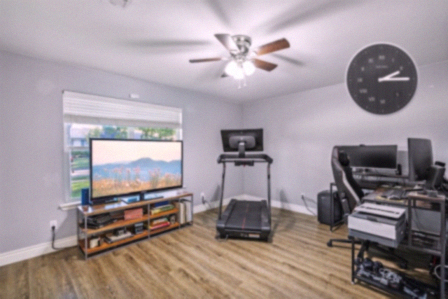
2 h 15 min
